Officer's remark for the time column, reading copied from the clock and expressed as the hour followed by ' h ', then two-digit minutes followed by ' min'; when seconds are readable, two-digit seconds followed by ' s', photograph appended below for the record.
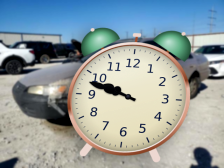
9 h 48 min
